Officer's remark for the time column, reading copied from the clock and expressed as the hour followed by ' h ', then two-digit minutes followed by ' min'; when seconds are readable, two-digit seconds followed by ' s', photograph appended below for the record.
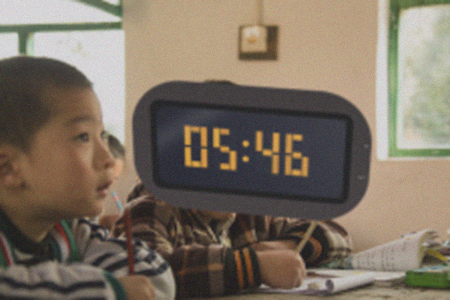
5 h 46 min
